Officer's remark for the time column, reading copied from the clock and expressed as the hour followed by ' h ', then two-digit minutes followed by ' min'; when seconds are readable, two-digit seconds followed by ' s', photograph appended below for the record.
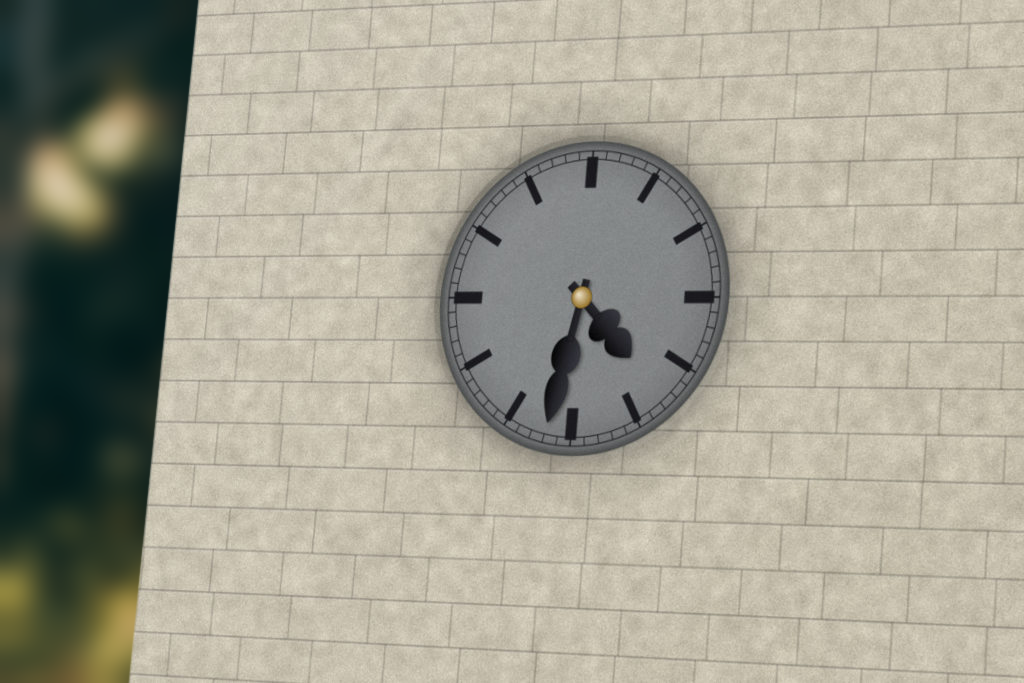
4 h 32 min
